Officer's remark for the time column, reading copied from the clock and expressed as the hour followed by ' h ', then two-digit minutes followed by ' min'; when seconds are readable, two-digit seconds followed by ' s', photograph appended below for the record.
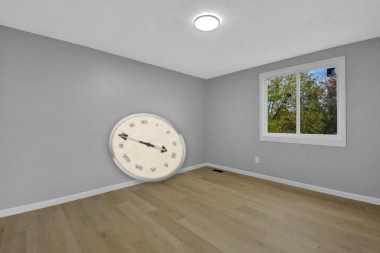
3 h 49 min
